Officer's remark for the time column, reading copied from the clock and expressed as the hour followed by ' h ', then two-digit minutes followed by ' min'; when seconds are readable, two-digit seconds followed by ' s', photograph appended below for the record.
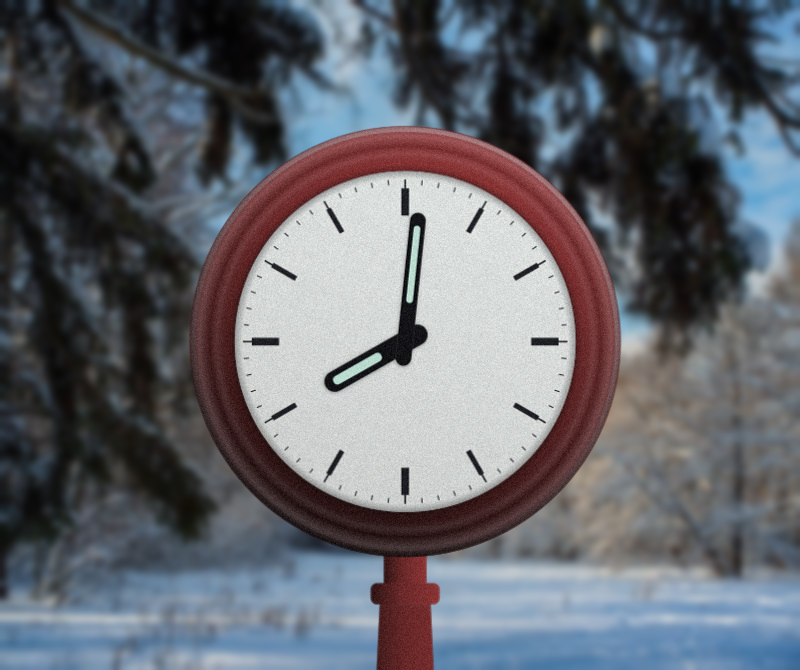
8 h 01 min
